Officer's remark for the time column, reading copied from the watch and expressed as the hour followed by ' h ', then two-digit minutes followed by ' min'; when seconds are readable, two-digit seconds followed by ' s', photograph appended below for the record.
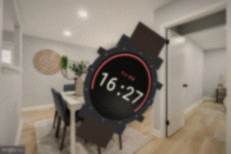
16 h 27 min
